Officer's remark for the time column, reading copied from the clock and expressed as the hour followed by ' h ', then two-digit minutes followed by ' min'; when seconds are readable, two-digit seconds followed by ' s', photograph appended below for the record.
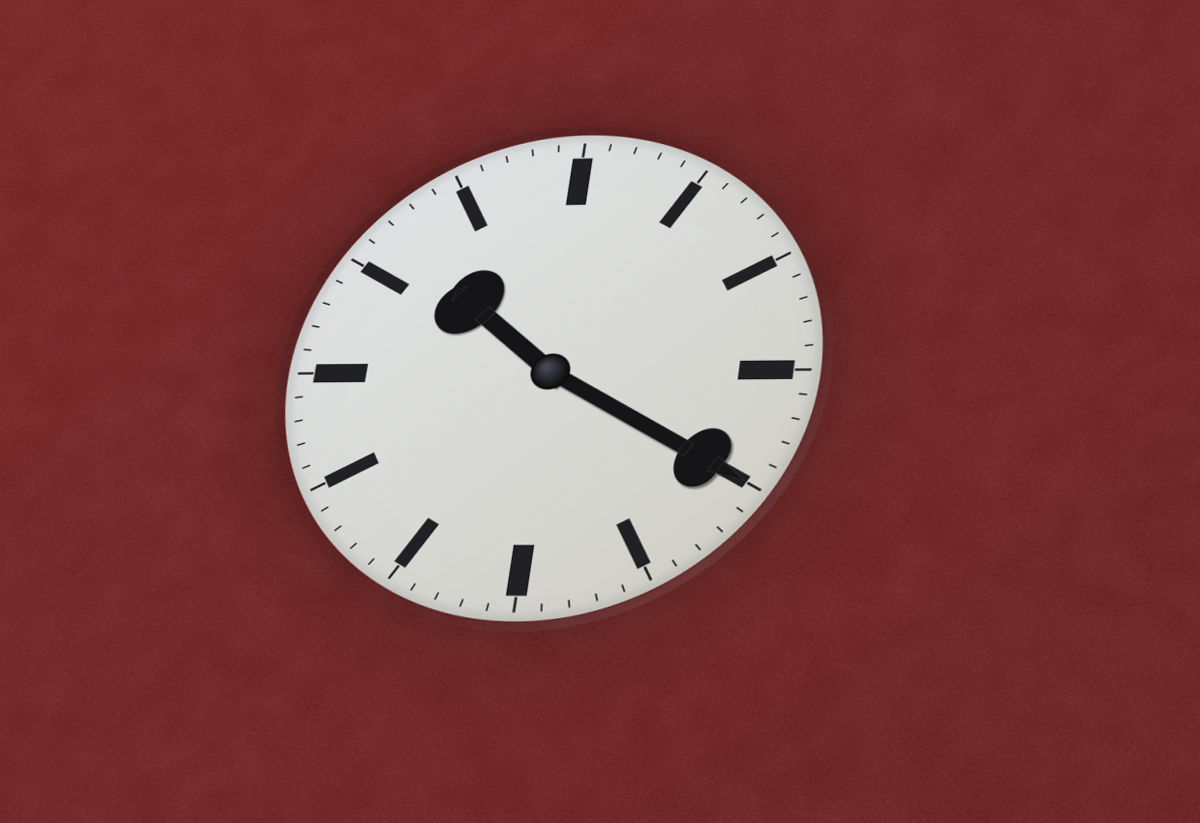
10 h 20 min
